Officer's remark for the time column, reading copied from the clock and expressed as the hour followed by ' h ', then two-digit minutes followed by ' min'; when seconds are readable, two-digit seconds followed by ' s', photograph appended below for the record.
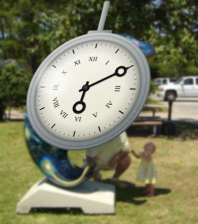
6 h 10 min
